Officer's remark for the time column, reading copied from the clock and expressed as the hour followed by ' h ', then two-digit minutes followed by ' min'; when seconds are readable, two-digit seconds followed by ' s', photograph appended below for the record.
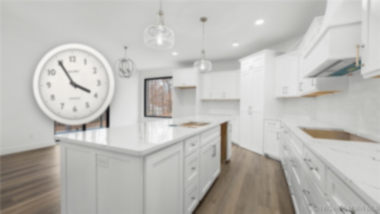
3 h 55 min
